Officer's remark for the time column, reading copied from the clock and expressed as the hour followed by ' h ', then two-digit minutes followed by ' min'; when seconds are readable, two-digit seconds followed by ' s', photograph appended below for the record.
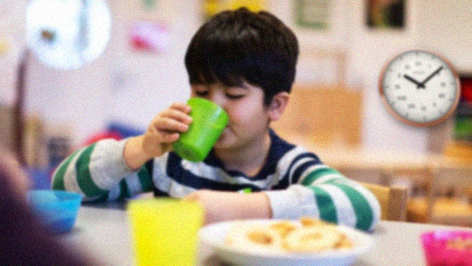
10 h 09 min
